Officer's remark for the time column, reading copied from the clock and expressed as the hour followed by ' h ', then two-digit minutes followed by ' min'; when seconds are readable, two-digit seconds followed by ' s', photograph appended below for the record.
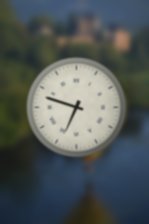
6 h 48 min
